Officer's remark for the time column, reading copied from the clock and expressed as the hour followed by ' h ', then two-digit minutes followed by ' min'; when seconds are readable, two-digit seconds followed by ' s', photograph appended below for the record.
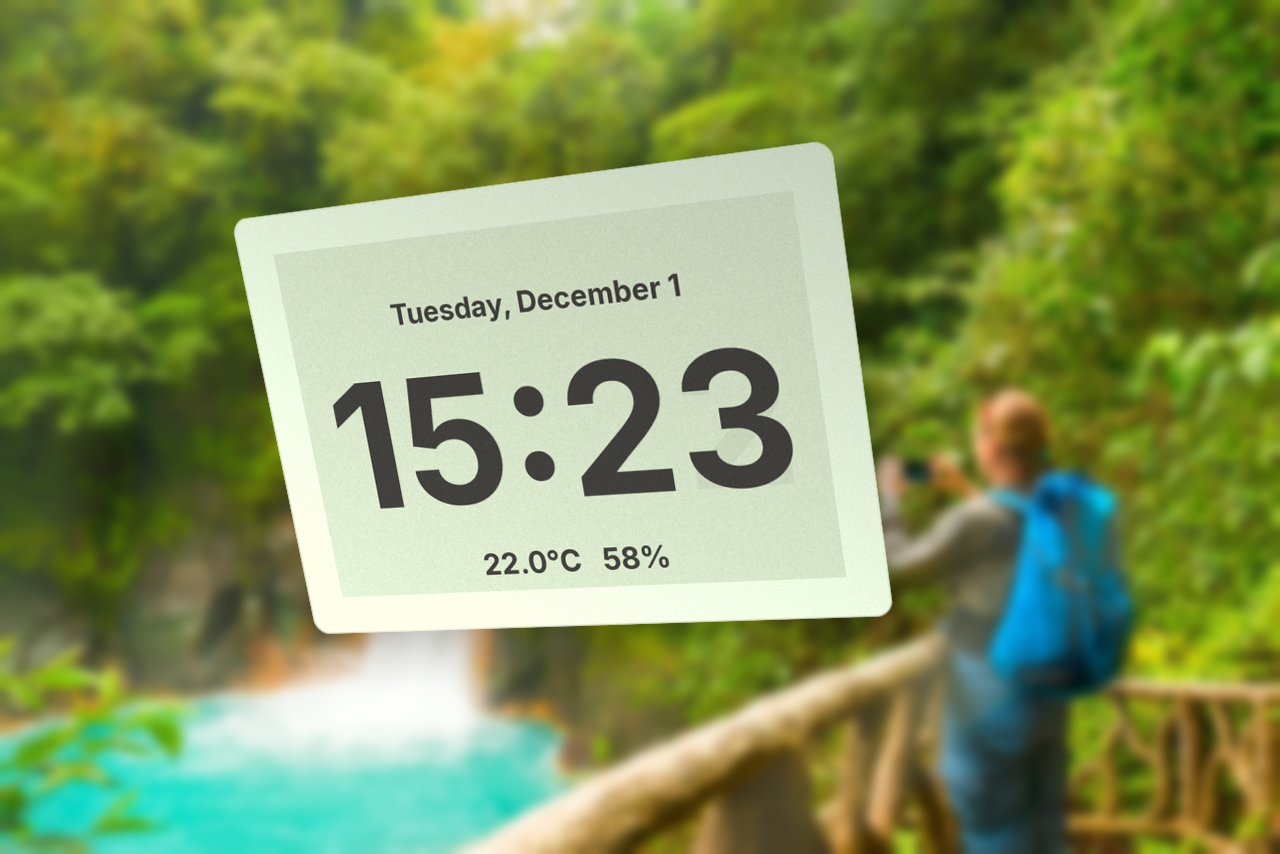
15 h 23 min
